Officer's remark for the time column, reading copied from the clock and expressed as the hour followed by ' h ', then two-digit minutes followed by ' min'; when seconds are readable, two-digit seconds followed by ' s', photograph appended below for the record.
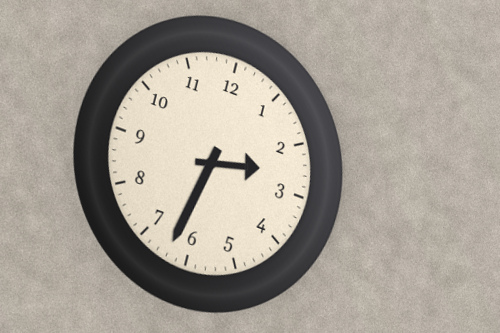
2 h 32 min
